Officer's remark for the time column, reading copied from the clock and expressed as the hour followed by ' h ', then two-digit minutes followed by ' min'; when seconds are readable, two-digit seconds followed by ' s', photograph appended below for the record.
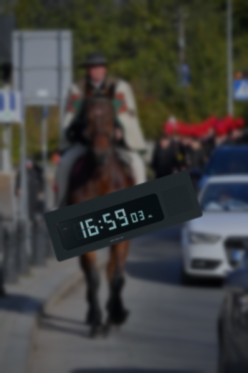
16 h 59 min 03 s
